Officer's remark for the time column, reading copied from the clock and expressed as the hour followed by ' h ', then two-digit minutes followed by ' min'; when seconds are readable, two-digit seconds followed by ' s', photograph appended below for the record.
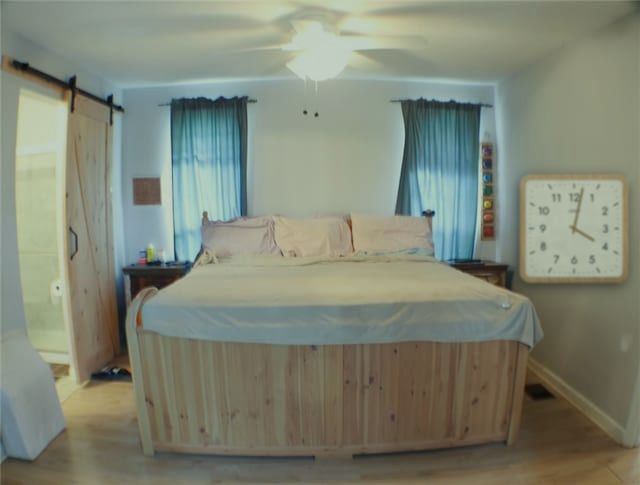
4 h 02 min
